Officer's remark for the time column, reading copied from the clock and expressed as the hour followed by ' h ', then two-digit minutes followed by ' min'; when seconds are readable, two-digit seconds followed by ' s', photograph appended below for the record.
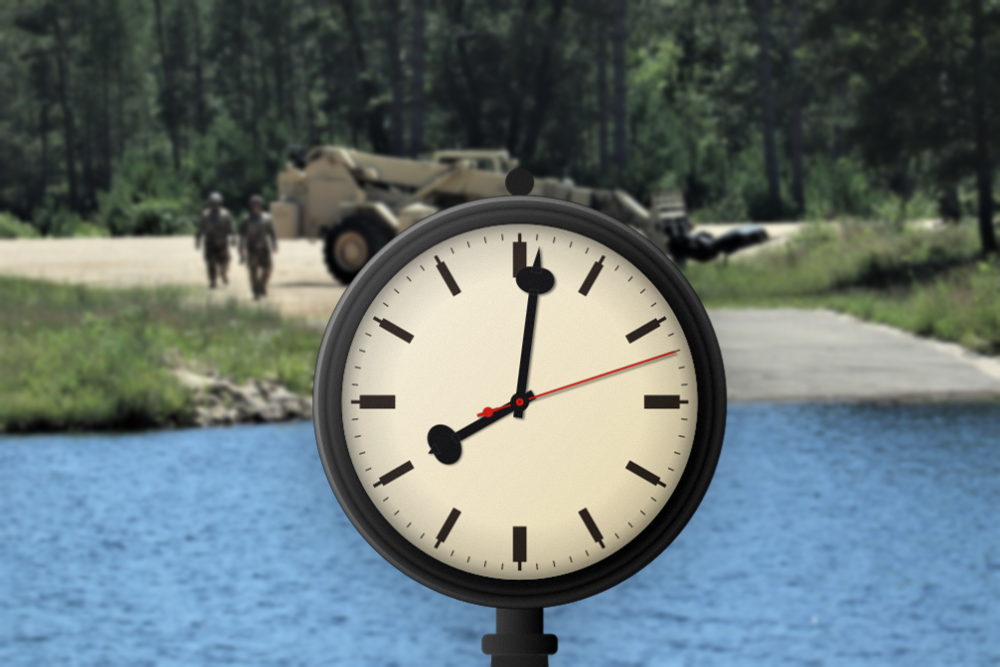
8 h 01 min 12 s
